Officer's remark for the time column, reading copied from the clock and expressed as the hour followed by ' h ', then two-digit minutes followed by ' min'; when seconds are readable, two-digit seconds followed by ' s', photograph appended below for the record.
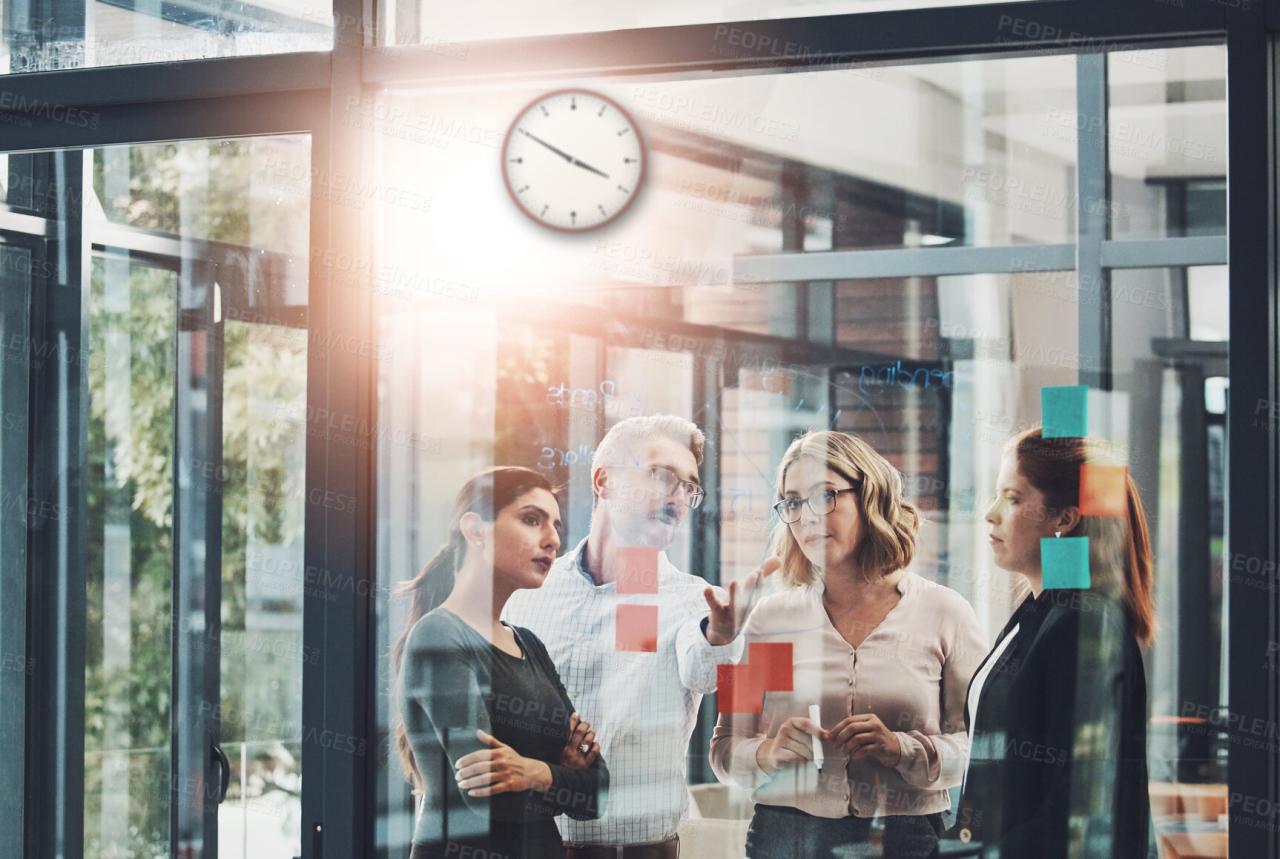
3 h 50 min
